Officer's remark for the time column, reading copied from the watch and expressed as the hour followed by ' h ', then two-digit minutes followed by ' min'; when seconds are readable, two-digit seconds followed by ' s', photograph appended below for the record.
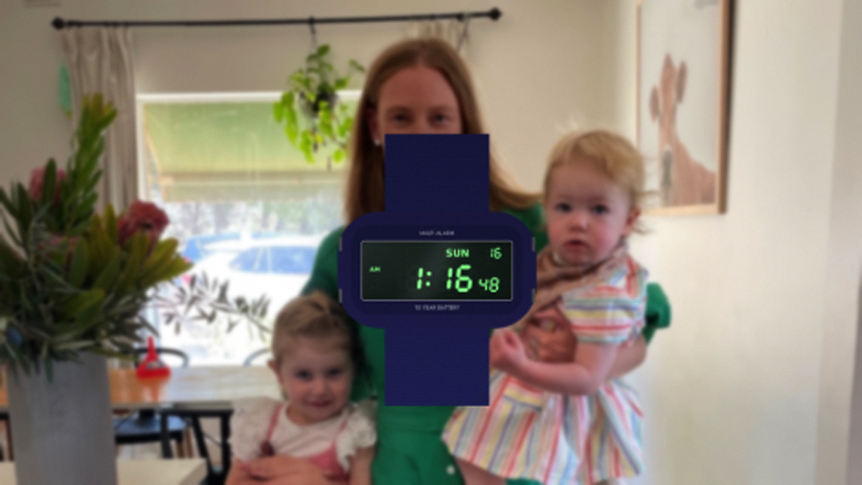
1 h 16 min 48 s
